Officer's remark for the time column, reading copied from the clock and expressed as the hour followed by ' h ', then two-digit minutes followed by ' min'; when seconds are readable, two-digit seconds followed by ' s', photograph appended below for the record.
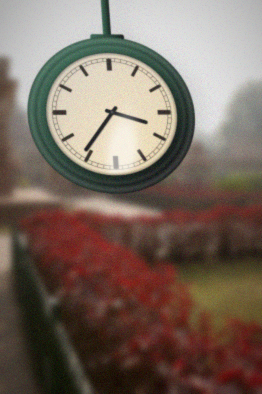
3 h 36 min
